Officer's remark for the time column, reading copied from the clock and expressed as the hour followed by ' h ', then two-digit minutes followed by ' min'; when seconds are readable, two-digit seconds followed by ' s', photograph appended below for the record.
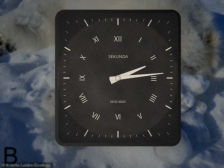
2 h 14 min
